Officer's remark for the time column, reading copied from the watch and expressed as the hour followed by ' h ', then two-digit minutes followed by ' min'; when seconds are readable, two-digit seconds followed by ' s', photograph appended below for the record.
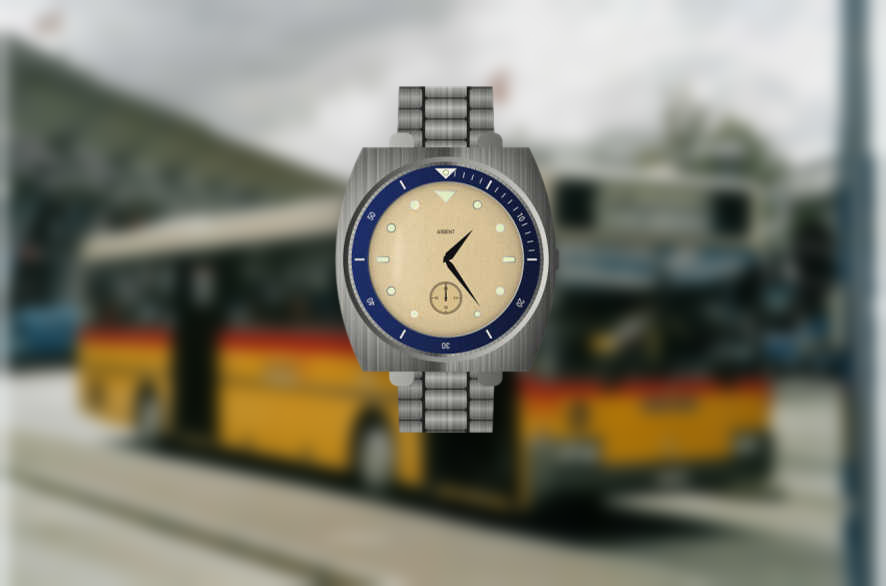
1 h 24 min
